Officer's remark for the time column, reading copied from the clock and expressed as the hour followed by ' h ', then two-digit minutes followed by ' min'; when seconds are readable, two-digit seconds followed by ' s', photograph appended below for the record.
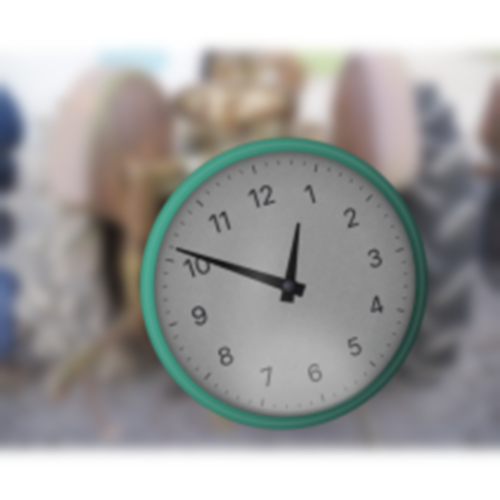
12 h 51 min
